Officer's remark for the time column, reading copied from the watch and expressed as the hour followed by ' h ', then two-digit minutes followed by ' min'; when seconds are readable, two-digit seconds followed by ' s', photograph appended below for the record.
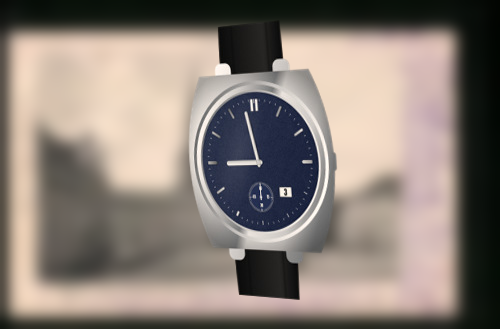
8 h 58 min
